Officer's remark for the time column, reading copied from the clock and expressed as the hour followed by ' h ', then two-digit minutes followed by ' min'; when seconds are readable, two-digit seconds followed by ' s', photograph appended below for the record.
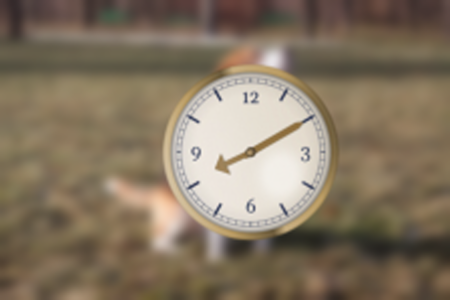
8 h 10 min
